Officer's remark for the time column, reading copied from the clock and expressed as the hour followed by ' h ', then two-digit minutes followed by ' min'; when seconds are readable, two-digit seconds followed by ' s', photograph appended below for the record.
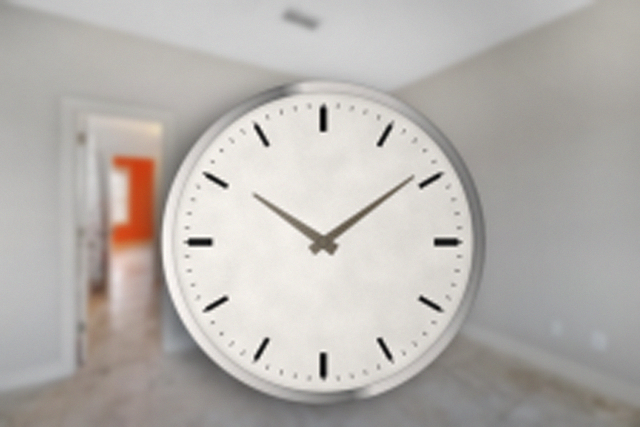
10 h 09 min
